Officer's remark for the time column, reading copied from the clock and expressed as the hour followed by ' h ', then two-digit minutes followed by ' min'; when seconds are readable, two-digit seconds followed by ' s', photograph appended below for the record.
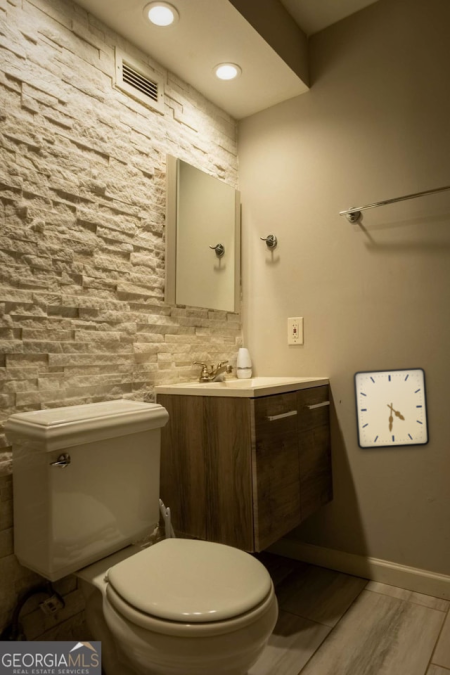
4 h 31 min
